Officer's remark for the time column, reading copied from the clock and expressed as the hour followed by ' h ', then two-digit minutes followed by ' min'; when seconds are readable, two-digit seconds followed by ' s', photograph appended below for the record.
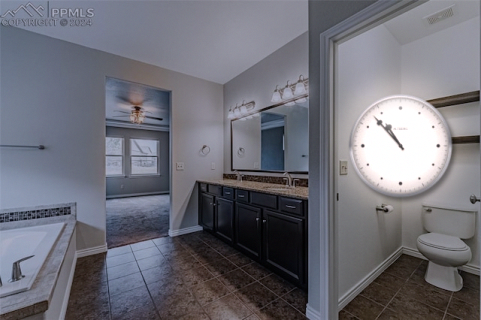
10 h 53 min
